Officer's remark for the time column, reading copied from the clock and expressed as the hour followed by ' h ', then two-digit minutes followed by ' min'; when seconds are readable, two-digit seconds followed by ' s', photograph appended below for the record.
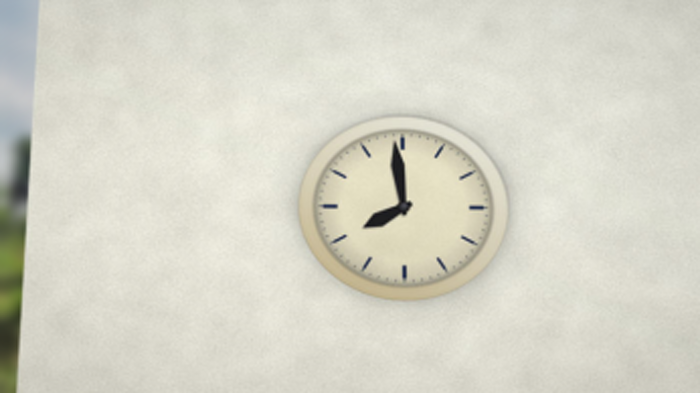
7 h 59 min
